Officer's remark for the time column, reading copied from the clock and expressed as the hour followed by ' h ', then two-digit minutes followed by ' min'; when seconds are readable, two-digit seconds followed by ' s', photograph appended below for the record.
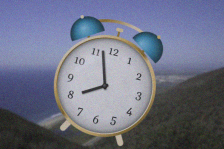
7 h 57 min
